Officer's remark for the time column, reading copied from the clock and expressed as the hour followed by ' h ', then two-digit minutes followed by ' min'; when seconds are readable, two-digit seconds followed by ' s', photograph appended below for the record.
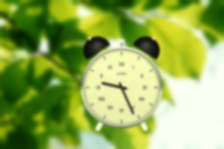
9 h 26 min
